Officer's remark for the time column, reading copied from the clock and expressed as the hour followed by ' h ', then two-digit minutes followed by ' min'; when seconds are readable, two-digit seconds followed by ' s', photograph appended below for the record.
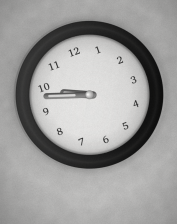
9 h 48 min
